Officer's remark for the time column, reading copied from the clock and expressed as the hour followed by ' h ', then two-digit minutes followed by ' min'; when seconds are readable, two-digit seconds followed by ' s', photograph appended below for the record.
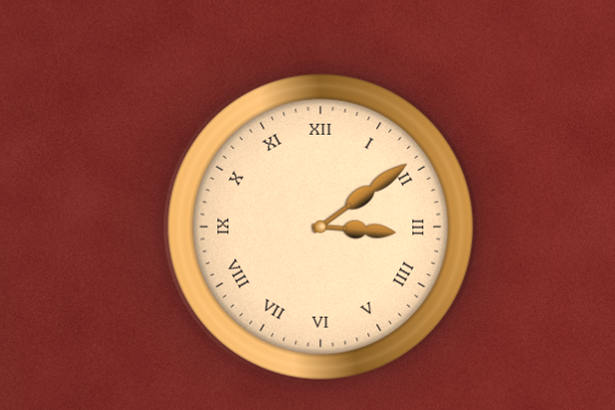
3 h 09 min
